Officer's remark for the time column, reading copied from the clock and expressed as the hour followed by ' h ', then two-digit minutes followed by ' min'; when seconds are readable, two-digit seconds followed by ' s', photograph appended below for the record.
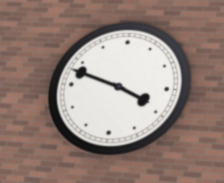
3 h 48 min
